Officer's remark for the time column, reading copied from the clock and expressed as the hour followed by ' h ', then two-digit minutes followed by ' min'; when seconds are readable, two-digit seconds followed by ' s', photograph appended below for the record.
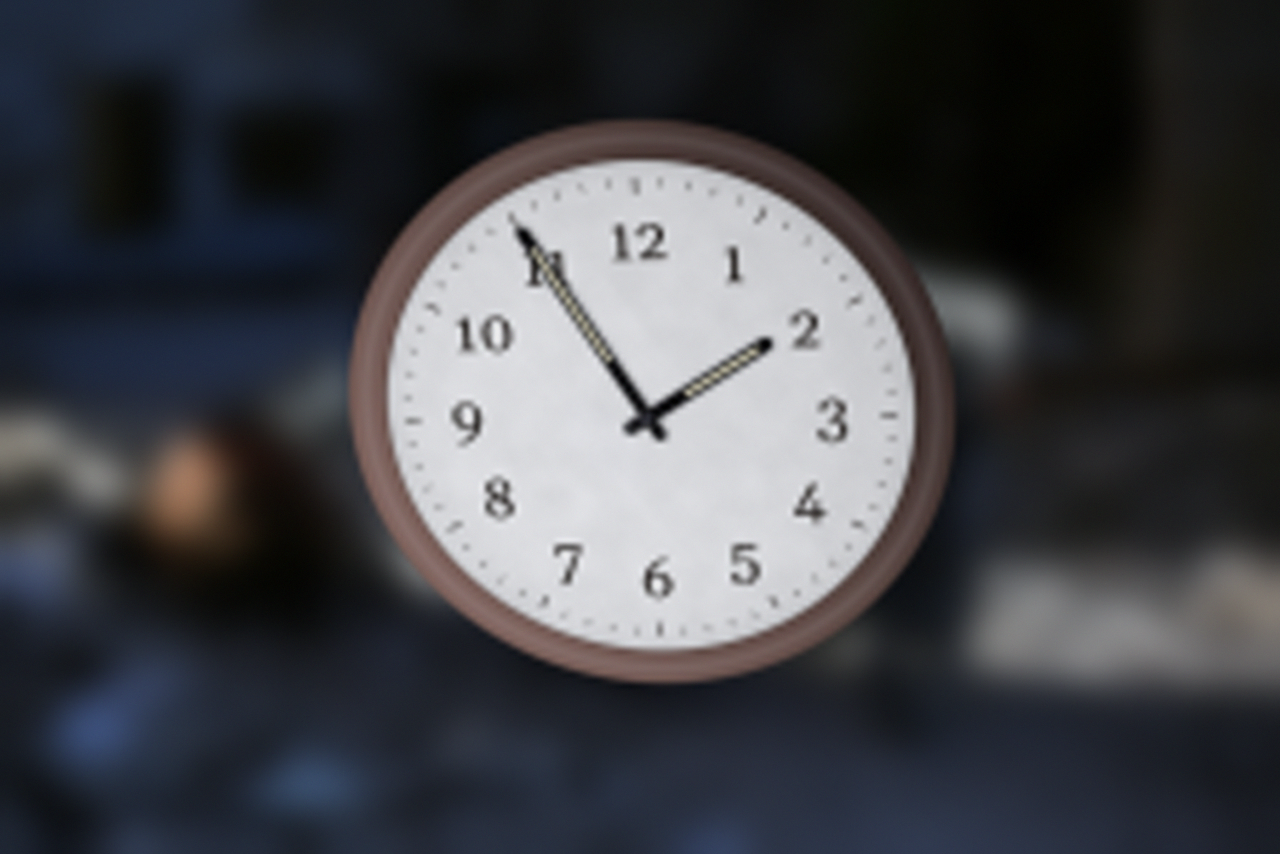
1 h 55 min
